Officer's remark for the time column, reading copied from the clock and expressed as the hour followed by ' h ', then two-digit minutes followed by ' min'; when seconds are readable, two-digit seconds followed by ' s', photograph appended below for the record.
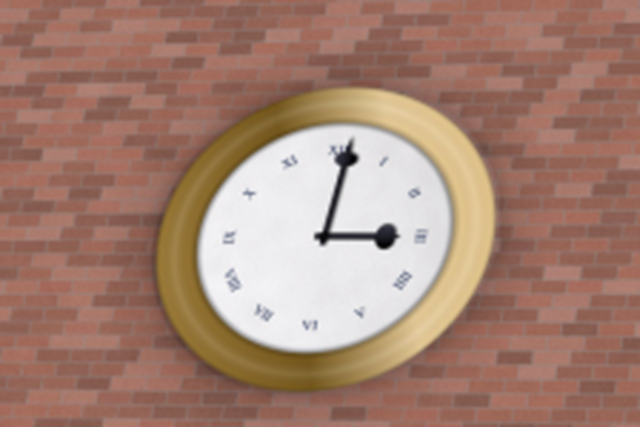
3 h 01 min
